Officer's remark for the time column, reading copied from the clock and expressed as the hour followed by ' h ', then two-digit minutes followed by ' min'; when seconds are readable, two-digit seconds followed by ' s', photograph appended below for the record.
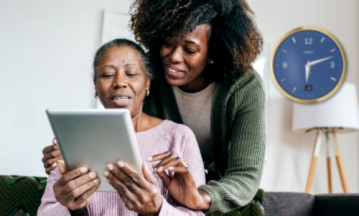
6 h 12 min
